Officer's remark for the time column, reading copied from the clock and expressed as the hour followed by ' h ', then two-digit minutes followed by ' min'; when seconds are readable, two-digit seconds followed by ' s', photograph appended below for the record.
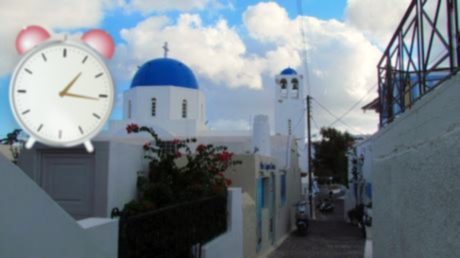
1 h 16 min
